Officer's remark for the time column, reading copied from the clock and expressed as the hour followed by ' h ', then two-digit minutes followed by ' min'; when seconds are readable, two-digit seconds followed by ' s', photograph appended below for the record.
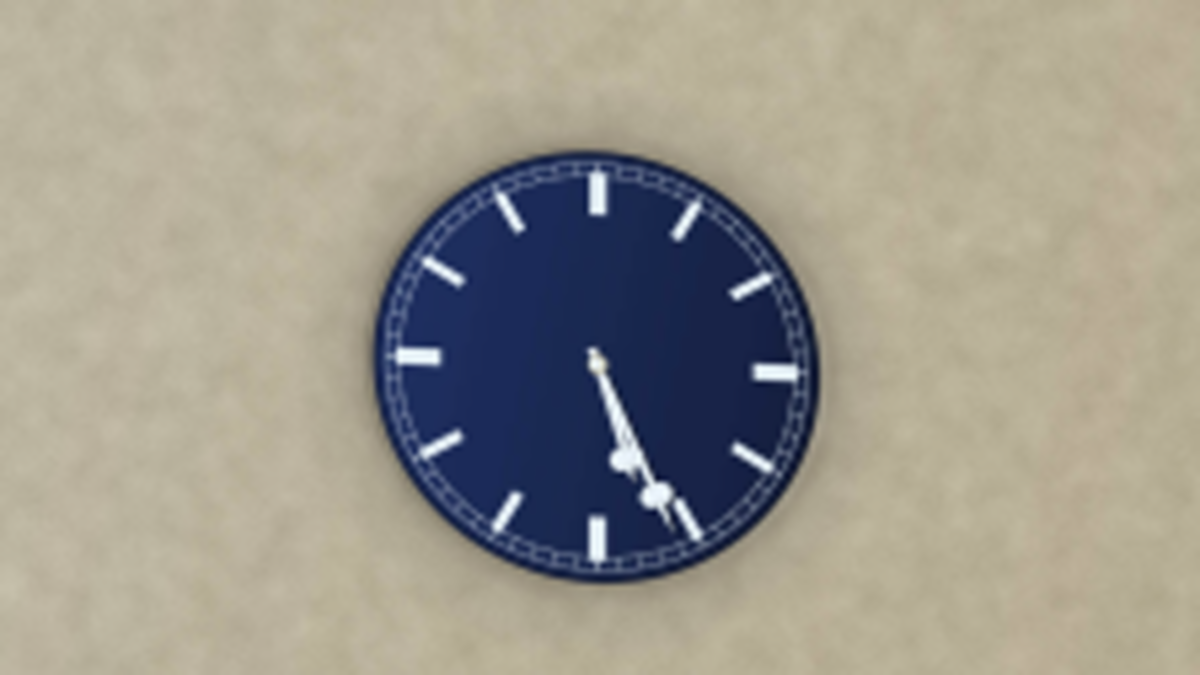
5 h 26 min
